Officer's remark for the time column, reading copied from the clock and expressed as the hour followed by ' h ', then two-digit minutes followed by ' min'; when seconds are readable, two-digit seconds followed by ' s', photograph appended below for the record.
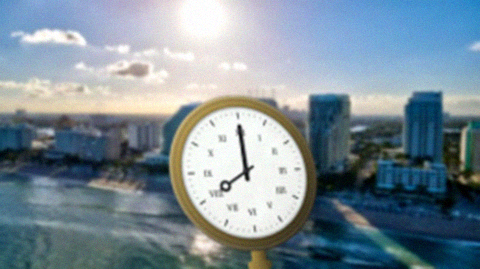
8 h 00 min
